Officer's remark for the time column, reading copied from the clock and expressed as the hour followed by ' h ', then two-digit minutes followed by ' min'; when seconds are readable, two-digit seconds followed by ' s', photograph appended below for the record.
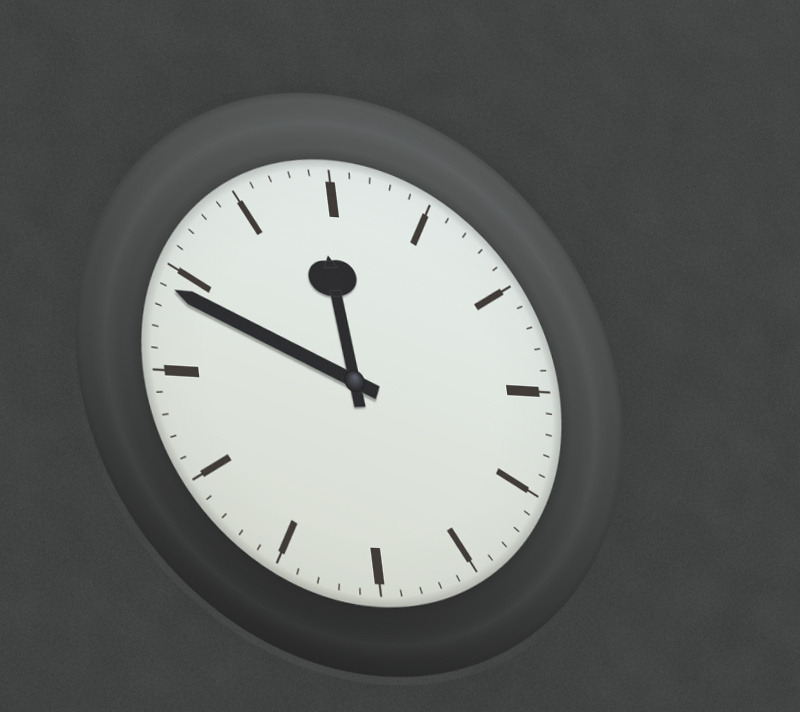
11 h 49 min
